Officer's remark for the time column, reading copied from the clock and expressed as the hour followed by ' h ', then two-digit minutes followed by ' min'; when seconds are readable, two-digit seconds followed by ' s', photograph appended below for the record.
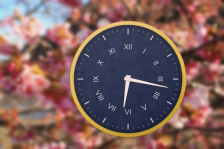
6 h 17 min
